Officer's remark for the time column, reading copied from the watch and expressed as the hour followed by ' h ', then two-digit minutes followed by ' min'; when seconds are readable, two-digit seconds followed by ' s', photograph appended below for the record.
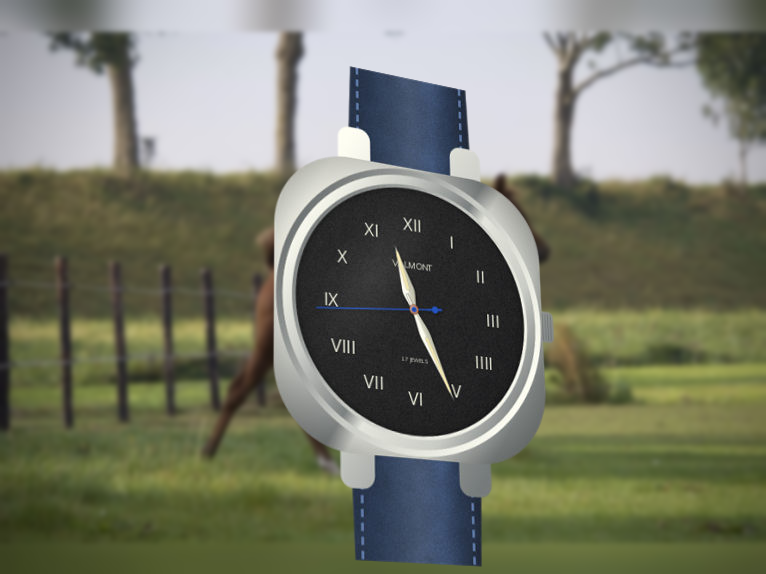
11 h 25 min 44 s
